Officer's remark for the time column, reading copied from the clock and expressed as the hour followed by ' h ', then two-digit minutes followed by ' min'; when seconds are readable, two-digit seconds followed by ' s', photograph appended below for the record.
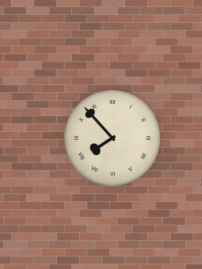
7 h 53 min
